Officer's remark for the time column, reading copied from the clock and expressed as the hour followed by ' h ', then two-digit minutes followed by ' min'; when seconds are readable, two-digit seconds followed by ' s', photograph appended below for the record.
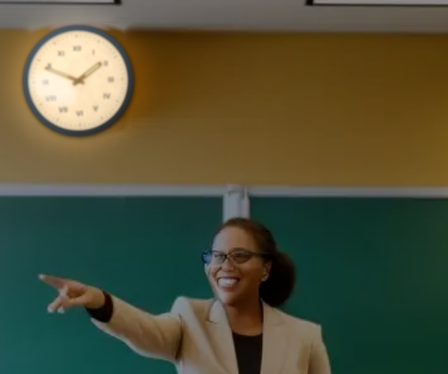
1 h 49 min
